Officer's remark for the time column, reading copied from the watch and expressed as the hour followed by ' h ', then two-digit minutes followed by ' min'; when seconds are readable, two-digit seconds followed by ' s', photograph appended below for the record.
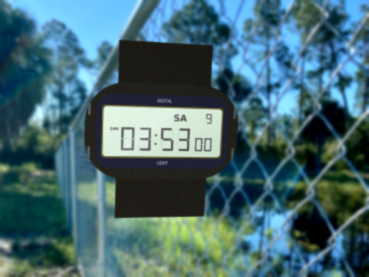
3 h 53 min 00 s
